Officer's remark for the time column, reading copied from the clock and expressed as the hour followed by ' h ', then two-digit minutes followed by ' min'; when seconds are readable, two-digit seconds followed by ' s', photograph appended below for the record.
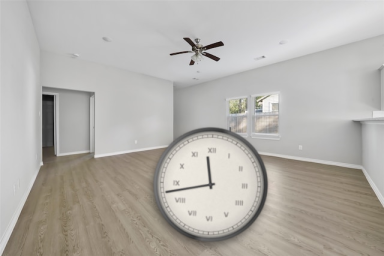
11 h 43 min
